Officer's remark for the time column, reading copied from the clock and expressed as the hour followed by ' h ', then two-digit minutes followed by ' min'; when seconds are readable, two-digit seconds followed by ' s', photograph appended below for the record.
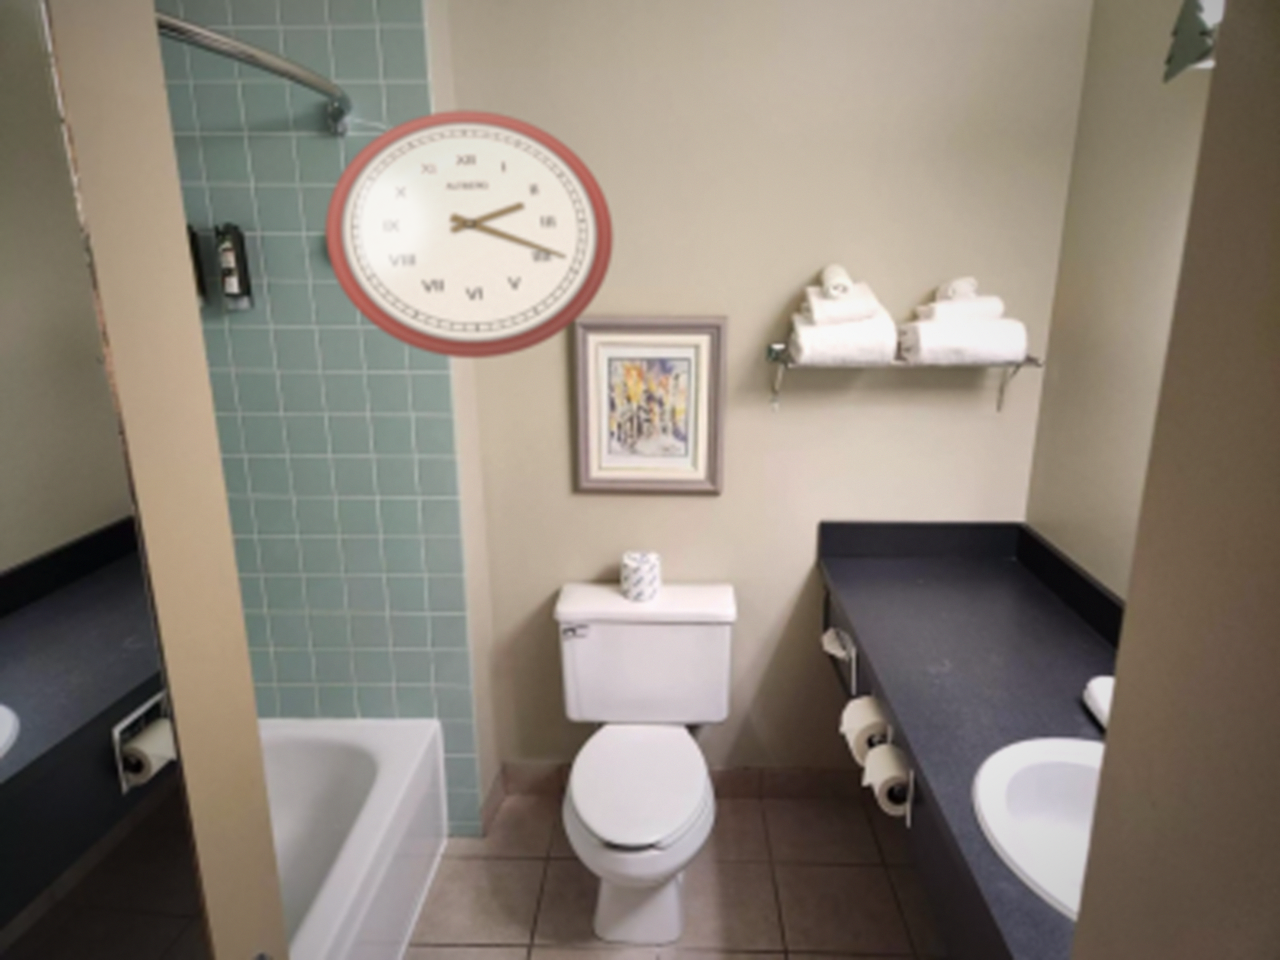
2 h 19 min
